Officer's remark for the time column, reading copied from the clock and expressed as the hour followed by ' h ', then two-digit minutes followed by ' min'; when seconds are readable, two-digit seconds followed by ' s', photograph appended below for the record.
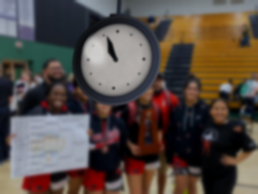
10 h 56 min
